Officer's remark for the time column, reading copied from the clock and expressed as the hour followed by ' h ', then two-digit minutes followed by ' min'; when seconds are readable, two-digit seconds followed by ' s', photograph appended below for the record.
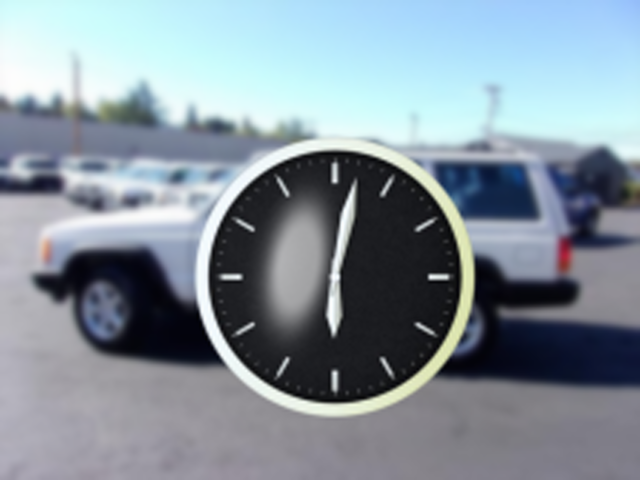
6 h 02 min
